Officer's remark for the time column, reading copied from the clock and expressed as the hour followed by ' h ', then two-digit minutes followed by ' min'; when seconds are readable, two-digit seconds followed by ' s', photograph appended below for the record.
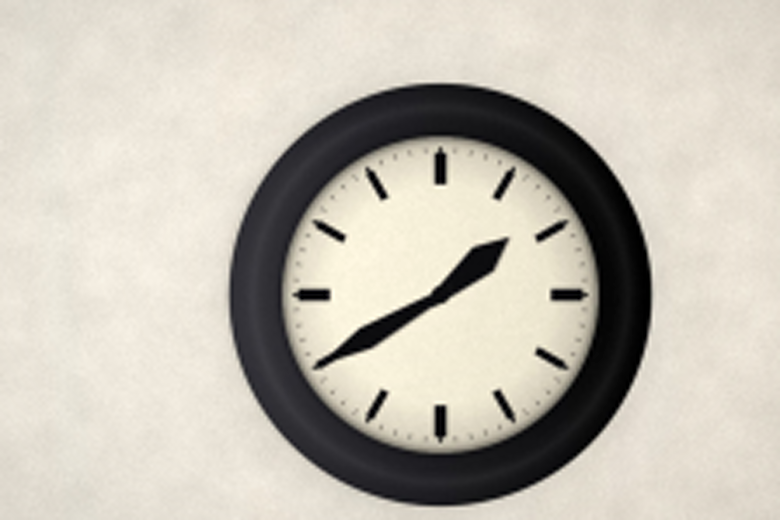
1 h 40 min
